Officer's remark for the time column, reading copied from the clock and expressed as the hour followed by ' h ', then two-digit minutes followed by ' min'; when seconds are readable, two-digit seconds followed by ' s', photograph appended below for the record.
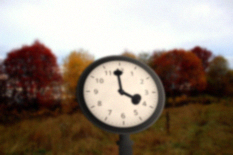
3 h 59 min
